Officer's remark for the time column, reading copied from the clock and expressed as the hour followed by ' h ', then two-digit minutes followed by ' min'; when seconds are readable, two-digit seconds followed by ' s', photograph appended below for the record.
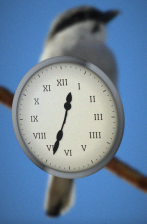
12 h 34 min
